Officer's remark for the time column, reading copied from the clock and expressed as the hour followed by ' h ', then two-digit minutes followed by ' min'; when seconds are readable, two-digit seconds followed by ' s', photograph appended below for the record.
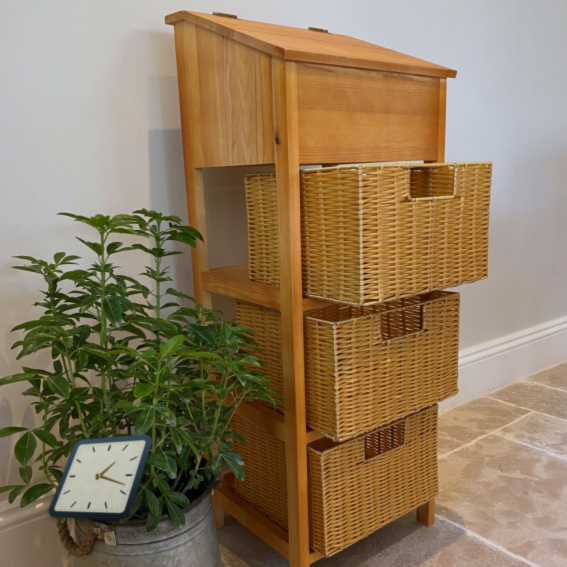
1 h 18 min
